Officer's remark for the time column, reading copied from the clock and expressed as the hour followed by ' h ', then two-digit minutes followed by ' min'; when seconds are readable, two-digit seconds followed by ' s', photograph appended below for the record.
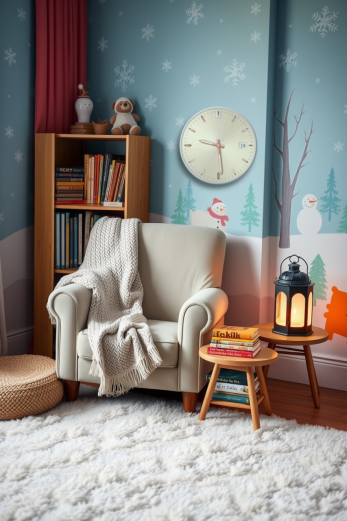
9 h 29 min
